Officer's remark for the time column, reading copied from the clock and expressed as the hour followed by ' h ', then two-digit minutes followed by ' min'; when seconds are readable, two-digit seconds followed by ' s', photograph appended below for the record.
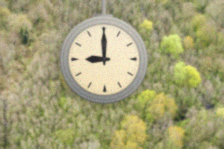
9 h 00 min
